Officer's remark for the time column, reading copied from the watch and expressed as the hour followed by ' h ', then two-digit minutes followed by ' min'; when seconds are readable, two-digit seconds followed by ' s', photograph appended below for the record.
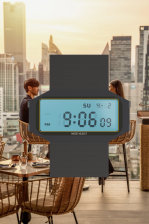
9 h 06 min 09 s
